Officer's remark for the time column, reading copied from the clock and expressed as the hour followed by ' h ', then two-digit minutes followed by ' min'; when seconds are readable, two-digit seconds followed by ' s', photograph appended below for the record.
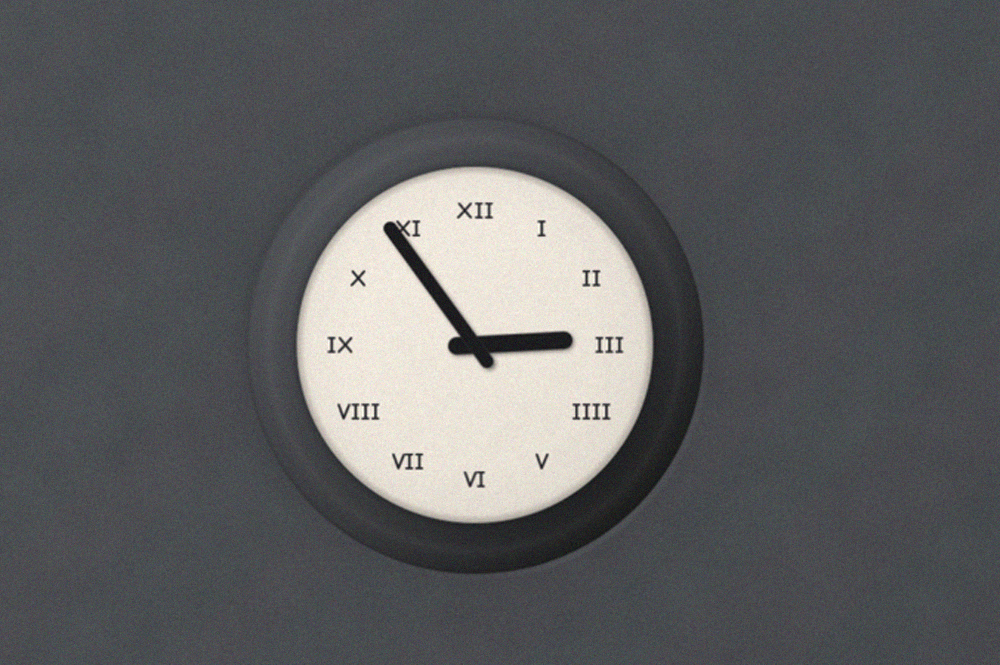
2 h 54 min
